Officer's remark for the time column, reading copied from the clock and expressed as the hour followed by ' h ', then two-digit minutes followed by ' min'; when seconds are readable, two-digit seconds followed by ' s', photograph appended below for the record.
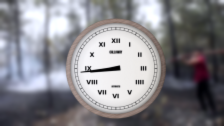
8 h 44 min
